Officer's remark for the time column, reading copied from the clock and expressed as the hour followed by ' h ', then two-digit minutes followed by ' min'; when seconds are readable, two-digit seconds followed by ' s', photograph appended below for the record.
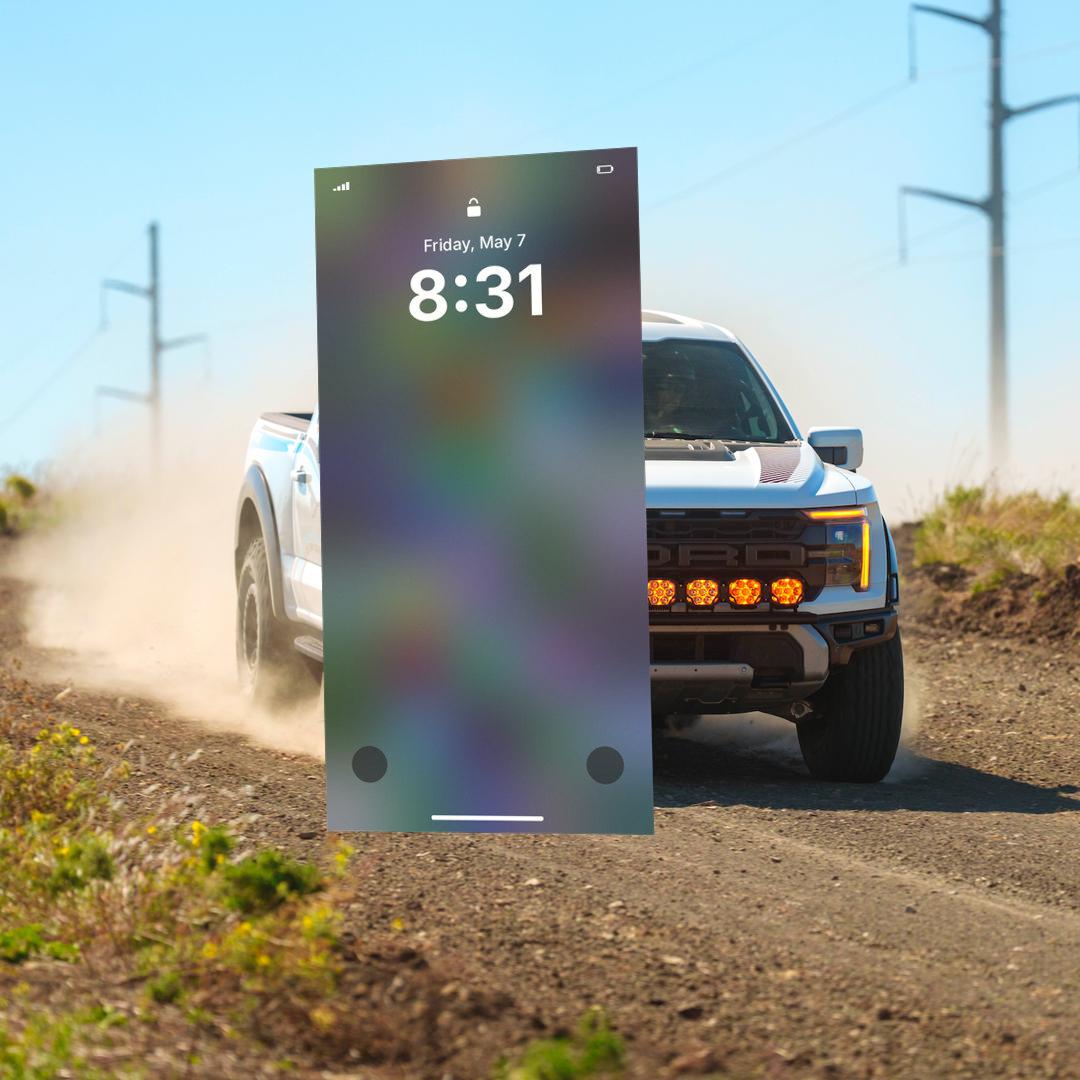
8 h 31 min
